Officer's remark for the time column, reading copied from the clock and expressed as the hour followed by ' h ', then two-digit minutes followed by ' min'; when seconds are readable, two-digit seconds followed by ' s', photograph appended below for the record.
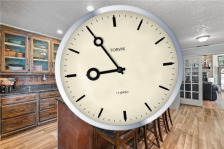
8 h 55 min
